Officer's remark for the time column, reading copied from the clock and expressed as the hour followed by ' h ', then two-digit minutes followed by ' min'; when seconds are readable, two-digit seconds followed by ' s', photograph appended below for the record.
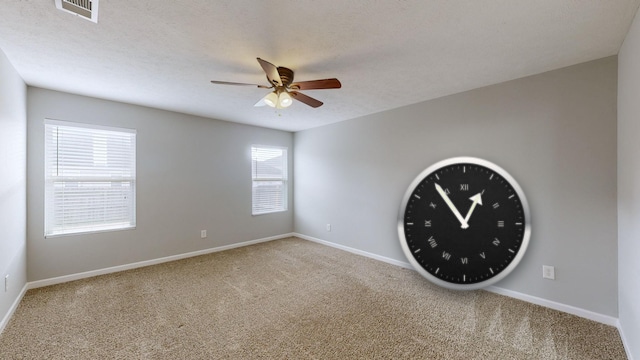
12 h 54 min
